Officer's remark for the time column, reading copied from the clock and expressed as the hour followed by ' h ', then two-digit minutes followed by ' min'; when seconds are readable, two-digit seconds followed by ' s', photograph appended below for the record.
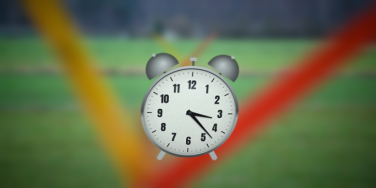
3 h 23 min
